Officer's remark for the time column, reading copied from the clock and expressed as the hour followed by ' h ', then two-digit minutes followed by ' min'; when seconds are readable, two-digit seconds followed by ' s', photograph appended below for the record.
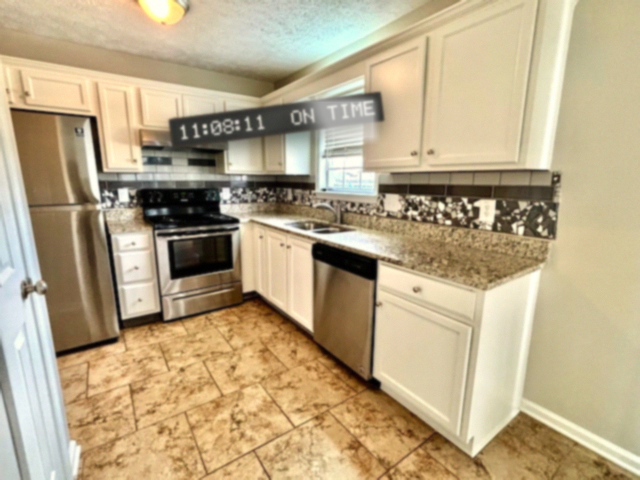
11 h 08 min 11 s
